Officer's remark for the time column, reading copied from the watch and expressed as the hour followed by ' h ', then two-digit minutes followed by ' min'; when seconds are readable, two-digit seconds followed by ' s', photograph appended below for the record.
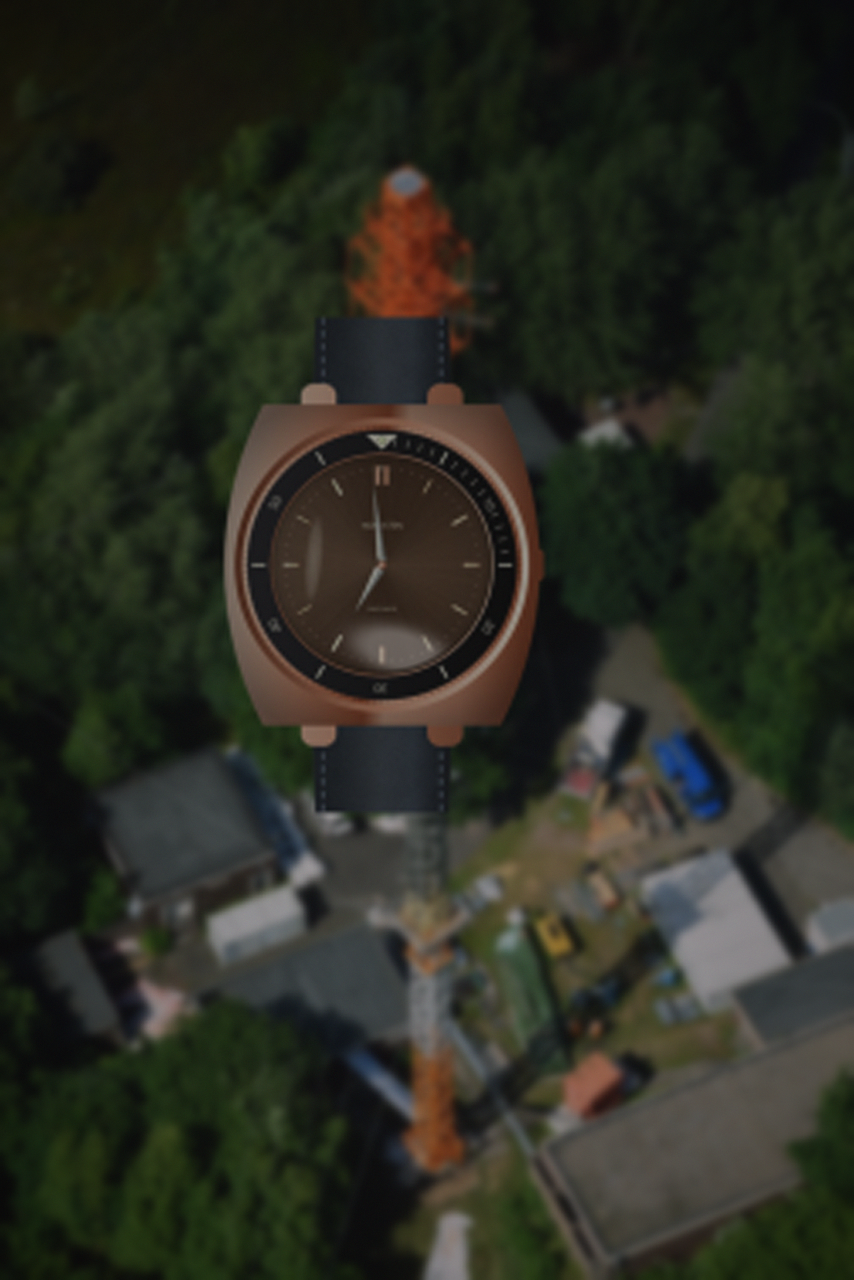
6 h 59 min
